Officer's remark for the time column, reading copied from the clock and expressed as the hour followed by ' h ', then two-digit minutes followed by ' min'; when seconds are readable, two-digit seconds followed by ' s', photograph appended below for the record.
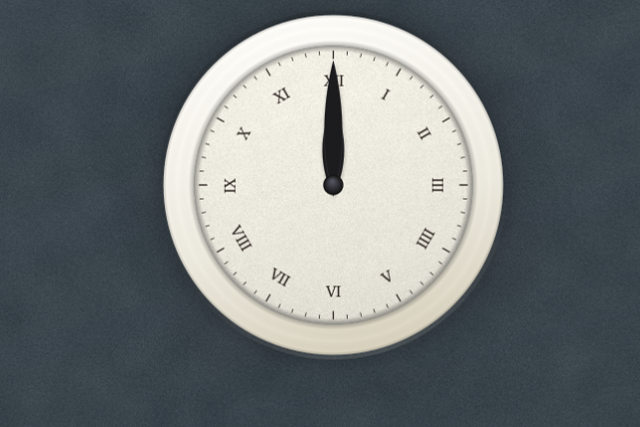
12 h 00 min
